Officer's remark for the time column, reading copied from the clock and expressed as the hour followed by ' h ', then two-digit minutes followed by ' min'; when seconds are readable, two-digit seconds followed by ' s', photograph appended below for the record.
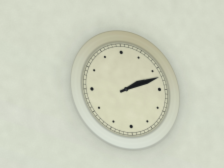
2 h 12 min
